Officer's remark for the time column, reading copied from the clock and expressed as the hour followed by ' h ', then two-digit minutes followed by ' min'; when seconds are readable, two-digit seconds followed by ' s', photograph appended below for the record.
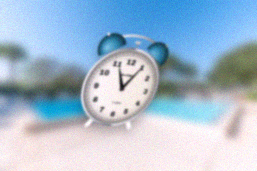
11 h 05 min
